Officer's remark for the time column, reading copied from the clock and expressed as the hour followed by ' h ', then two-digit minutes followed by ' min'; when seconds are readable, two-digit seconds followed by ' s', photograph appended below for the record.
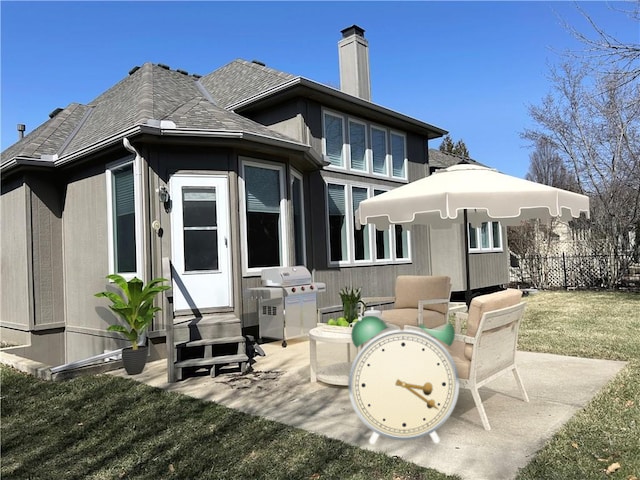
3 h 21 min
